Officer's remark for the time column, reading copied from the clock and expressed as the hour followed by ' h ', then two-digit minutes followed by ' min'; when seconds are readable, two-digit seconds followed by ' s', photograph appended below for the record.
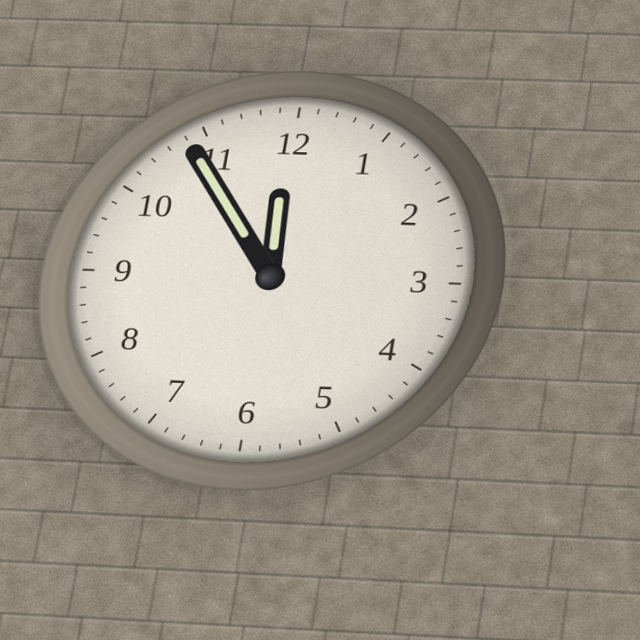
11 h 54 min
